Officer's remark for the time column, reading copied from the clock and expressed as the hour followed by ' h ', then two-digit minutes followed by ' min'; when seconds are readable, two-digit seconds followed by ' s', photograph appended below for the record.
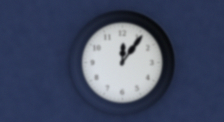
12 h 06 min
